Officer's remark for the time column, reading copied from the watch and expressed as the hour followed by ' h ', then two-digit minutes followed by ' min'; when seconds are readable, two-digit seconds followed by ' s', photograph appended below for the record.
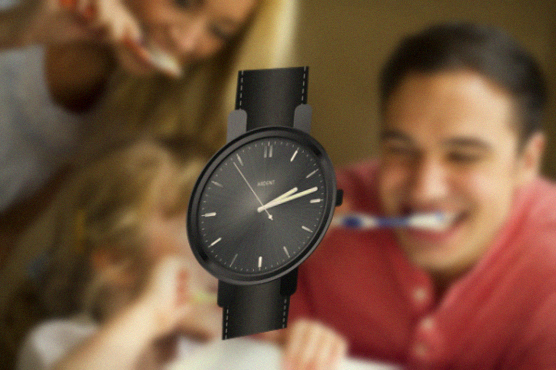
2 h 12 min 54 s
